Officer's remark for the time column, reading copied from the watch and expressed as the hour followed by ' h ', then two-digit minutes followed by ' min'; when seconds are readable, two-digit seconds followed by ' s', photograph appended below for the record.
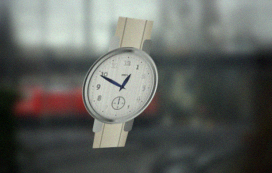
12 h 49 min
